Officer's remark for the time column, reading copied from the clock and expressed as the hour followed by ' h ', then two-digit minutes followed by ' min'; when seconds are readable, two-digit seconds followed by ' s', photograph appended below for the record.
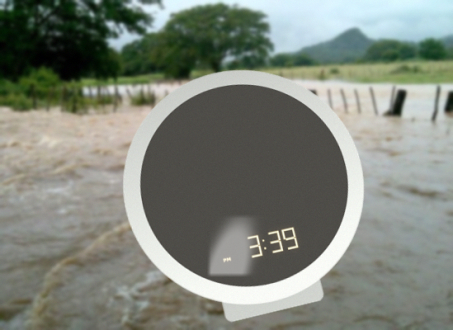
3 h 39 min
